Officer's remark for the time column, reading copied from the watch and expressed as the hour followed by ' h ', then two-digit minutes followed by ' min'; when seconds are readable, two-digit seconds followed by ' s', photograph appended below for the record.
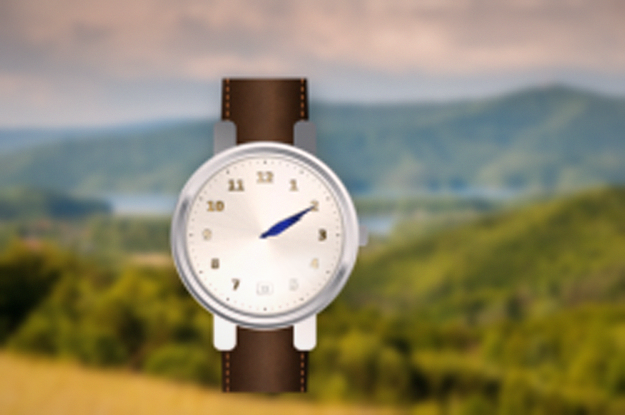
2 h 10 min
